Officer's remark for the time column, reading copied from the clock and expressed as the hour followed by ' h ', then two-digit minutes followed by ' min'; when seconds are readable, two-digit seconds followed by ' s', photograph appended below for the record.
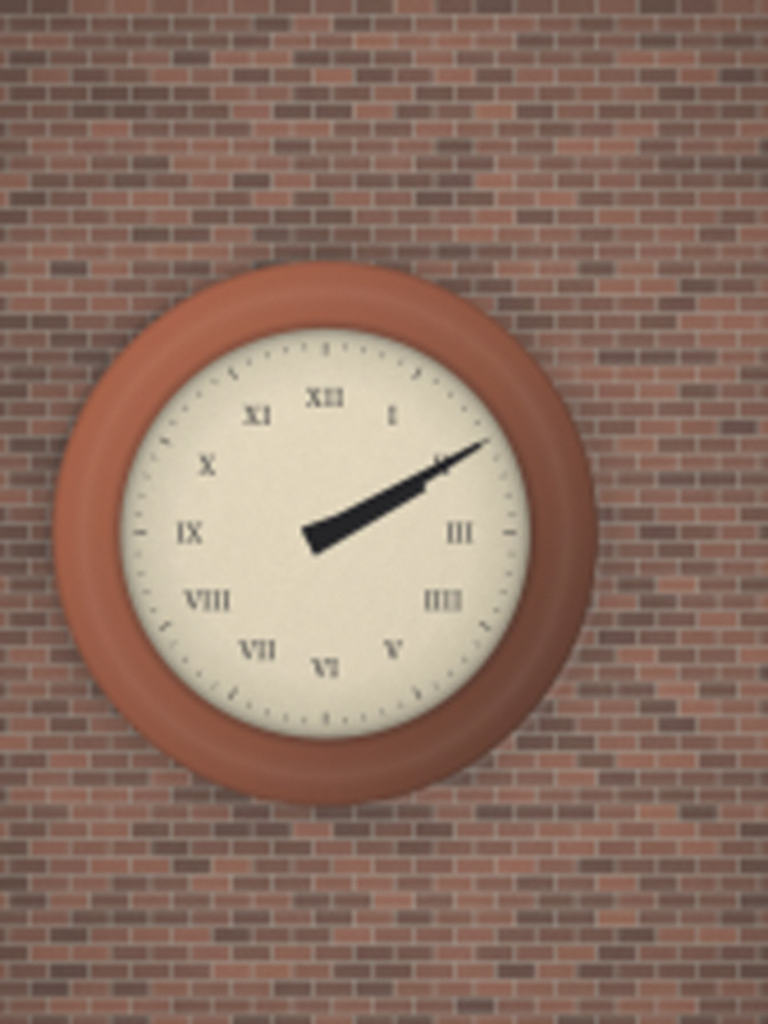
2 h 10 min
